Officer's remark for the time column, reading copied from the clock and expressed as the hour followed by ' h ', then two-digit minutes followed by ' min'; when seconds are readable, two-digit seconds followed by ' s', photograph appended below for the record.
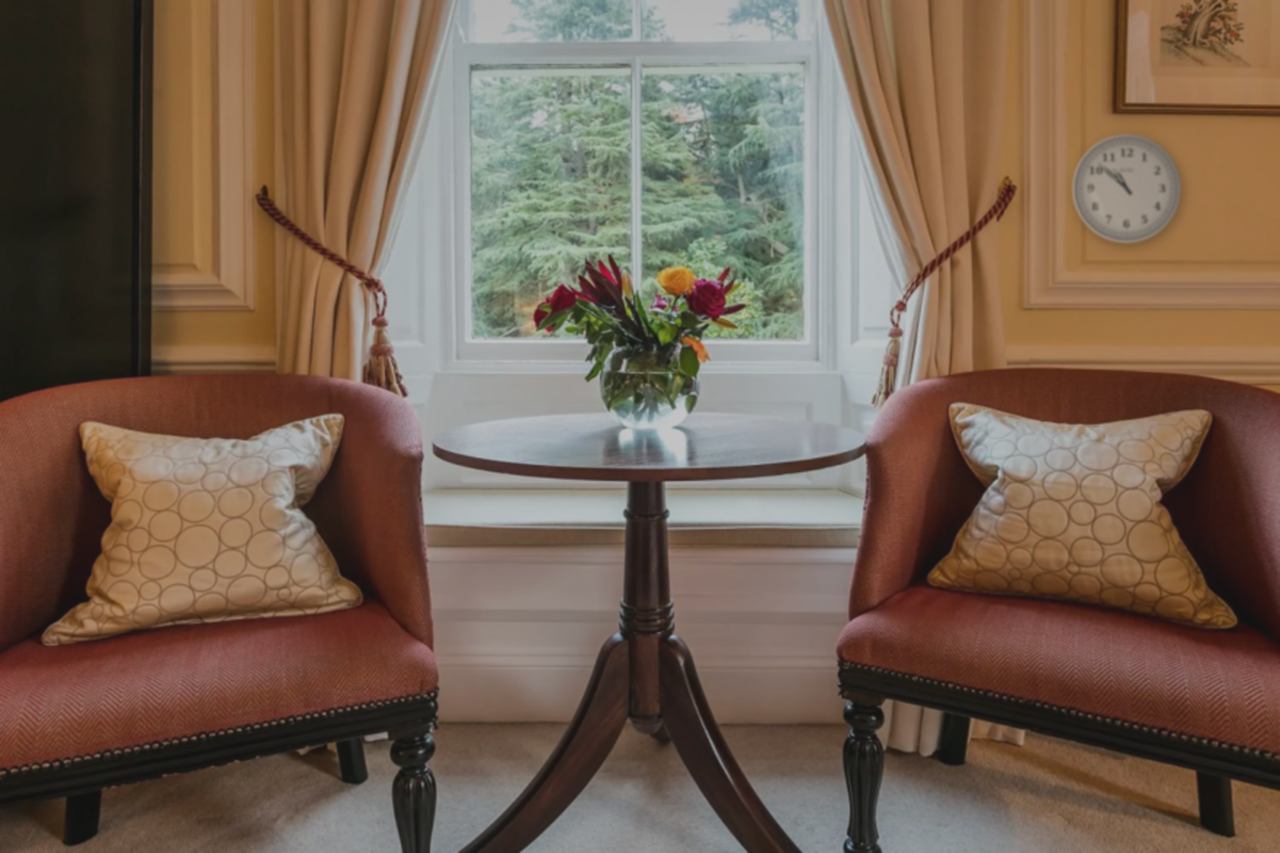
10 h 52 min
